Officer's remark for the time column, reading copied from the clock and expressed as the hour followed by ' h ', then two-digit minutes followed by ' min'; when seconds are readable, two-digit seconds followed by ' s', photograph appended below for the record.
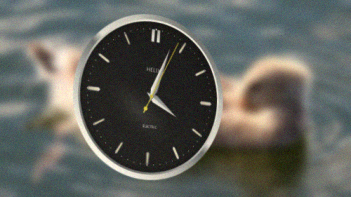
4 h 03 min 04 s
